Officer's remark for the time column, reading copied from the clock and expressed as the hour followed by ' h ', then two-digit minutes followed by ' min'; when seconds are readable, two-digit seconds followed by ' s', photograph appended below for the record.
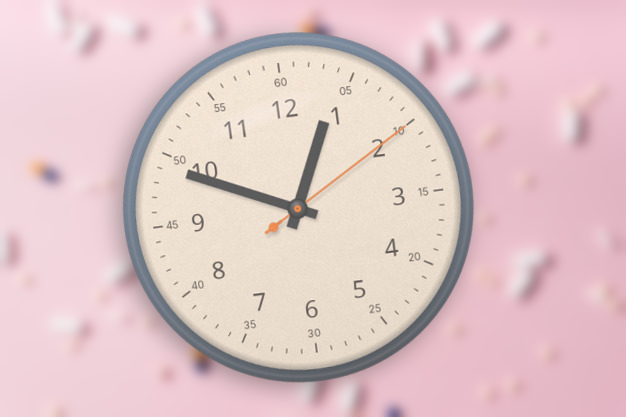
12 h 49 min 10 s
